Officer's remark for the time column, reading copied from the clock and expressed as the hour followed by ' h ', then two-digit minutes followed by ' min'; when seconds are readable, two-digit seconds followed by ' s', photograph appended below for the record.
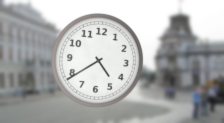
4 h 39 min
